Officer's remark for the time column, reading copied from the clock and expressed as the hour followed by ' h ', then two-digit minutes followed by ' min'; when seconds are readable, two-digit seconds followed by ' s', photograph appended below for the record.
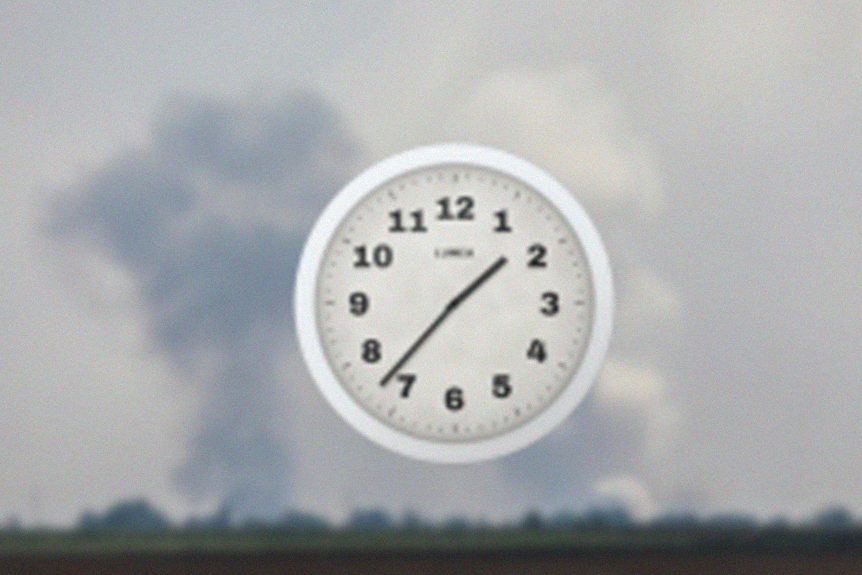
1 h 37 min
